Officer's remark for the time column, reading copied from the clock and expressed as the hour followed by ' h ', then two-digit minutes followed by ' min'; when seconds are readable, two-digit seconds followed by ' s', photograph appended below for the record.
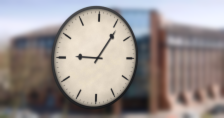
9 h 06 min
